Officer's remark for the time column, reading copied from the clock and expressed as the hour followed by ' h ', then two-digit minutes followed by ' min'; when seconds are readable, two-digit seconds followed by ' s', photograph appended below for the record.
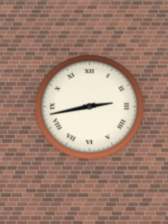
2 h 43 min
